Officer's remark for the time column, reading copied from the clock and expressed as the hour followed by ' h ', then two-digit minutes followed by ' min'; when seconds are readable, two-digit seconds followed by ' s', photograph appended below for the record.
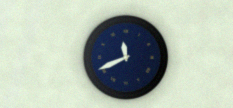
11 h 41 min
